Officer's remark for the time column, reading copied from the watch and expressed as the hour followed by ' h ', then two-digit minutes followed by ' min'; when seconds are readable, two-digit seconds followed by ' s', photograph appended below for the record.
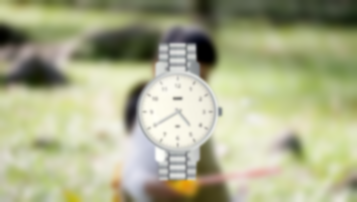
4 h 40 min
